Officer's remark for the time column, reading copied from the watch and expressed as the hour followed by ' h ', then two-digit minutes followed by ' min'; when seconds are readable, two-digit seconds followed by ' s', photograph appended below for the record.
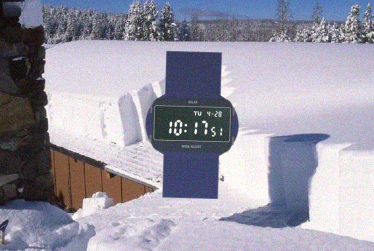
10 h 17 min 51 s
